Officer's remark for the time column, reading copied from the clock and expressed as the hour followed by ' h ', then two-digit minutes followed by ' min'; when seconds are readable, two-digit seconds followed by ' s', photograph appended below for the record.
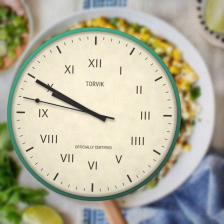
9 h 49 min 47 s
